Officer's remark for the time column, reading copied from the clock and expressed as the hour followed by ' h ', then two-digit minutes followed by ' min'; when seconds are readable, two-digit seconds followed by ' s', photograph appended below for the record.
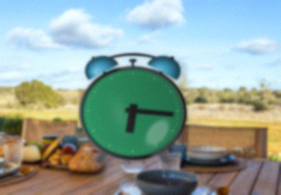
6 h 16 min
